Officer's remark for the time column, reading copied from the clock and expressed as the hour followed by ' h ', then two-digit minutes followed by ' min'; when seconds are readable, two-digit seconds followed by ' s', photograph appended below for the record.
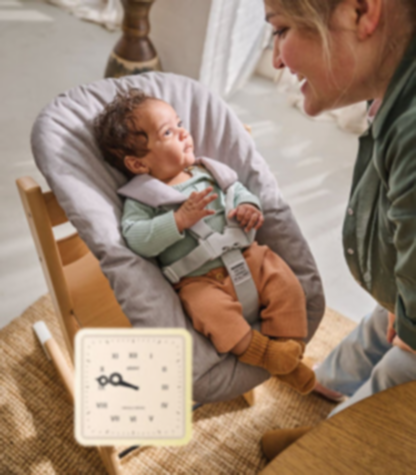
9 h 47 min
